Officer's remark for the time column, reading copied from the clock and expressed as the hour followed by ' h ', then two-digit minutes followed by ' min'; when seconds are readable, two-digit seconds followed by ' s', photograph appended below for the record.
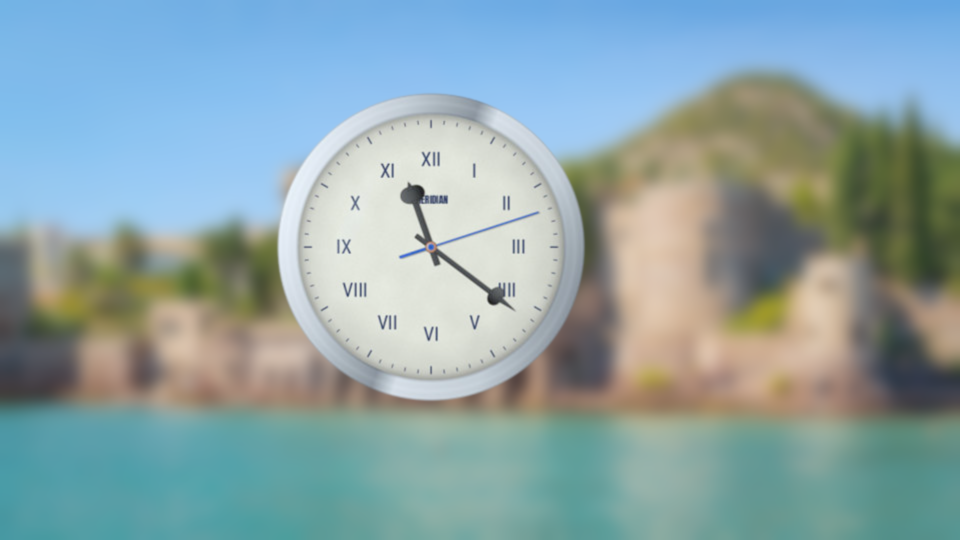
11 h 21 min 12 s
